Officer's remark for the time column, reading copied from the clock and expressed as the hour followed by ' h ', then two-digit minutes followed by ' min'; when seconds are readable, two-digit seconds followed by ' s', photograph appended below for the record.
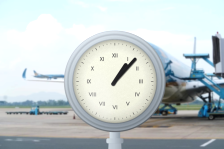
1 h 07 min
